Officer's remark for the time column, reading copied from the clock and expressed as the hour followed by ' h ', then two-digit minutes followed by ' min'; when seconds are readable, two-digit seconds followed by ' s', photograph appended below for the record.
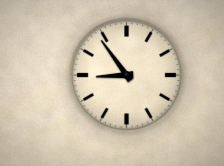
8 h 54 min
